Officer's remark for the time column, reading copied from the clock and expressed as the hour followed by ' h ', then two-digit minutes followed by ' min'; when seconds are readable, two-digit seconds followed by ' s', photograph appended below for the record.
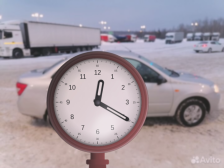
12 h 20 min
